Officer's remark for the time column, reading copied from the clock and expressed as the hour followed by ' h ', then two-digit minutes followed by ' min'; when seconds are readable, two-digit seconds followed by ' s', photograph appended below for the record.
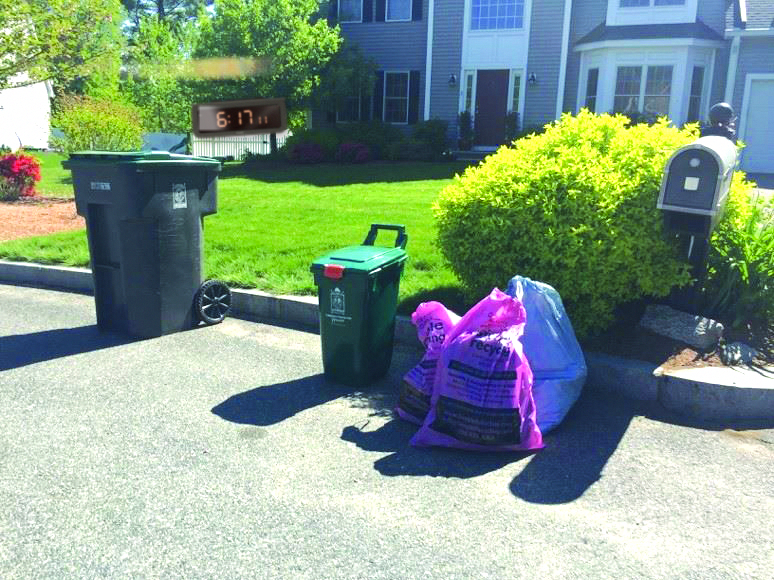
6 h 17 min
